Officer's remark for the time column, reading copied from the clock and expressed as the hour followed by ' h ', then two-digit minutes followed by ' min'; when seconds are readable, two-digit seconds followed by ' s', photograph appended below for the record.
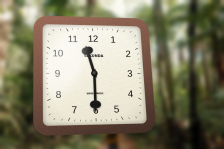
11 h 30 min
